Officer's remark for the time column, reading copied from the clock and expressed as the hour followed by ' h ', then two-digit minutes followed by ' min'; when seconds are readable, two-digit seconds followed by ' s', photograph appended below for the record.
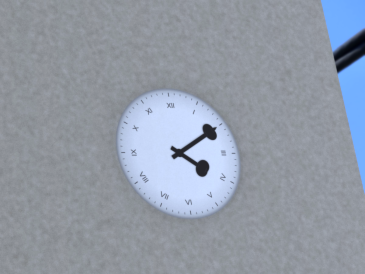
4 h 10 min
